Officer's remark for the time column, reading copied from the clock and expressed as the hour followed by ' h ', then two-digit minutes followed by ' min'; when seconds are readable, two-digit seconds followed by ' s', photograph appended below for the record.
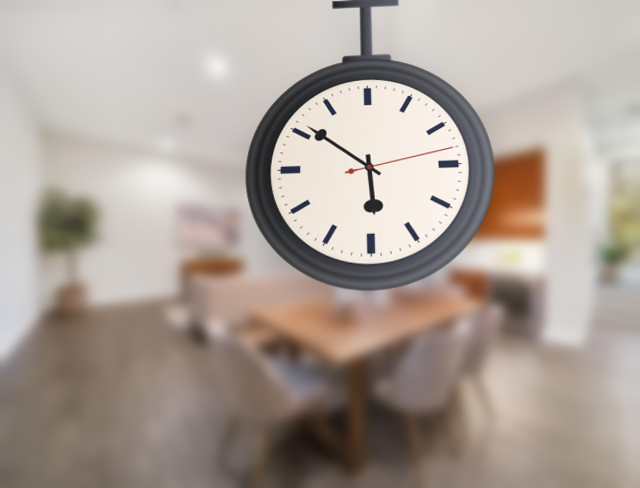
5 h 51 min 13 s
